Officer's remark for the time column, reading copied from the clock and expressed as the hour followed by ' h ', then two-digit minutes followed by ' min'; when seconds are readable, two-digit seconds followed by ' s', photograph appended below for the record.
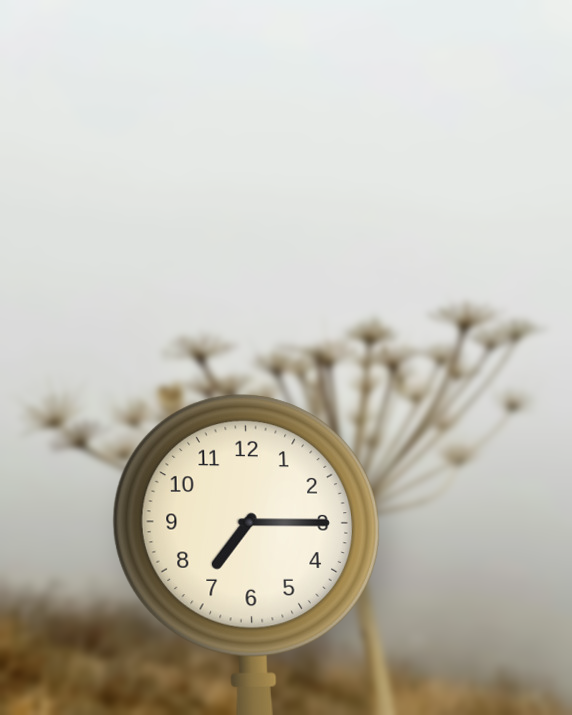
7 h 15 min
